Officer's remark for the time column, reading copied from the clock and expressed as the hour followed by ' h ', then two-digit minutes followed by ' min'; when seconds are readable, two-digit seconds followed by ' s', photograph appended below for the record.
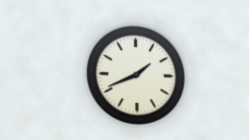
1 h 41 min
